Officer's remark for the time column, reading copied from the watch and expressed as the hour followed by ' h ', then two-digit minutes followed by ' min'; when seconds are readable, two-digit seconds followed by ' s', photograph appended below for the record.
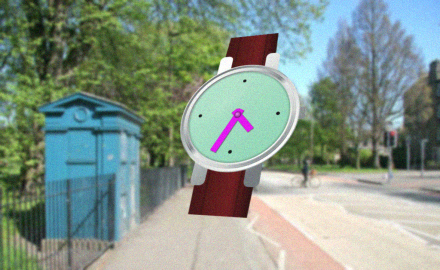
4 h 34 min
